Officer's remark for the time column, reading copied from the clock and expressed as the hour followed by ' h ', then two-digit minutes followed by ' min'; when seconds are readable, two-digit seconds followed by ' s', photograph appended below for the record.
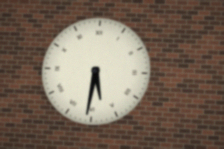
5 h 31 min
